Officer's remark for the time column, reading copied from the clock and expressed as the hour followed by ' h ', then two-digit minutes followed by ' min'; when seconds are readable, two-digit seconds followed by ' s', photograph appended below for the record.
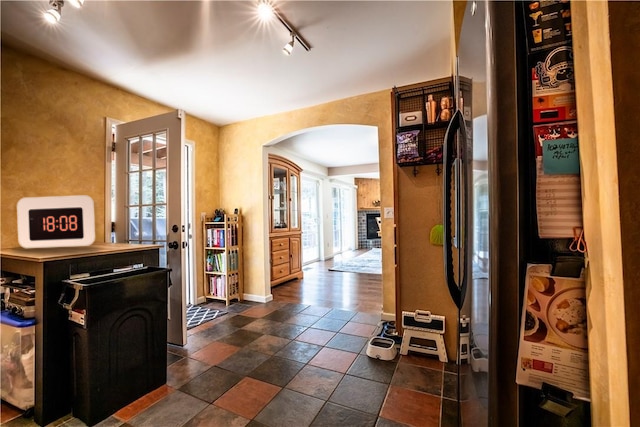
18 h 08 min
